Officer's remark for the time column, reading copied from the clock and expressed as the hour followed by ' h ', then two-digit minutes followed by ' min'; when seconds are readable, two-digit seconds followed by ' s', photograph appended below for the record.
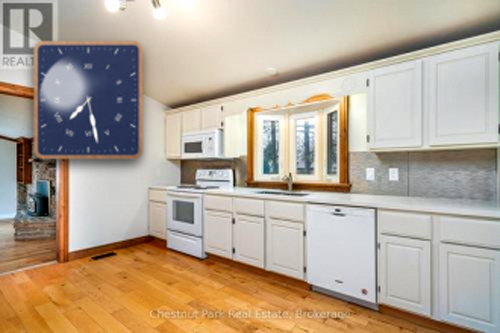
7 h 28 min
